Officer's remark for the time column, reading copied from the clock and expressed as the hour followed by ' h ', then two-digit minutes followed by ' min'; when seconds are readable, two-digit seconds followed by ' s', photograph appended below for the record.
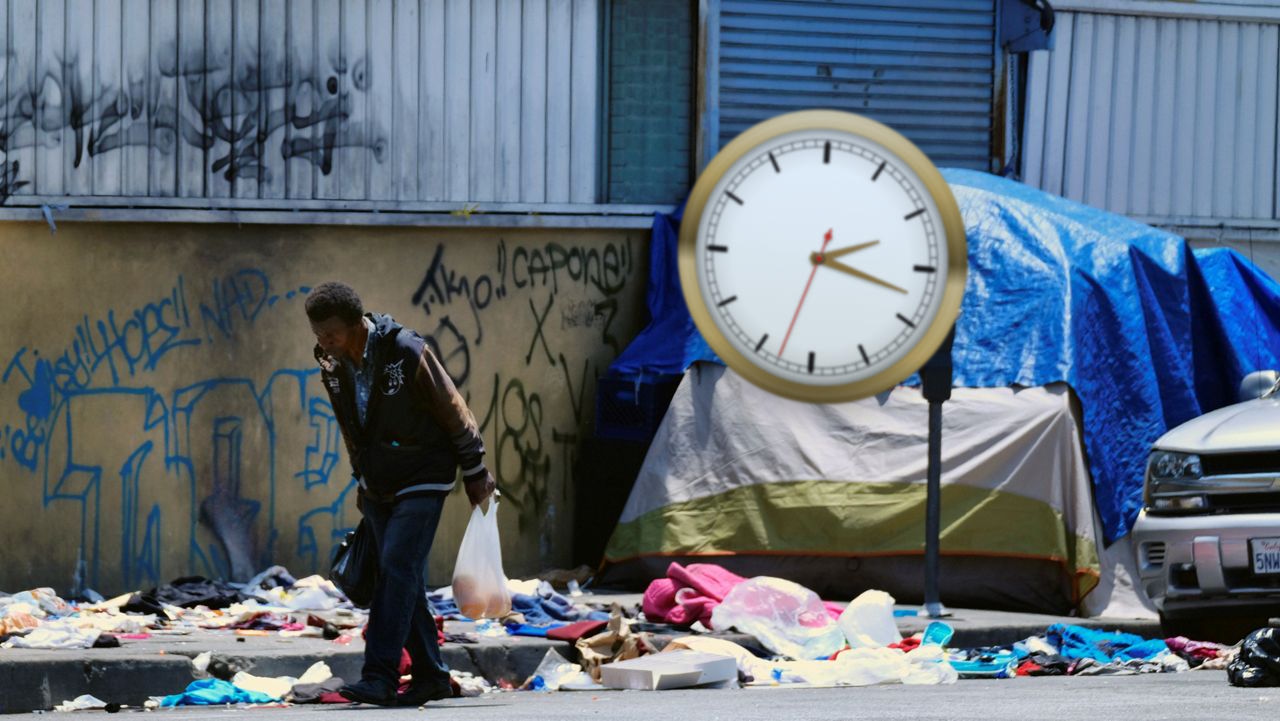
2 h 17 min 33 s
